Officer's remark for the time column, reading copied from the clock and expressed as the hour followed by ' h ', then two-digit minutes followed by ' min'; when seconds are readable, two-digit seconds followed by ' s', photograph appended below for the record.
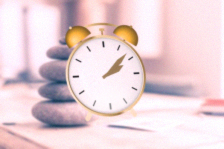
2 h 08 min
